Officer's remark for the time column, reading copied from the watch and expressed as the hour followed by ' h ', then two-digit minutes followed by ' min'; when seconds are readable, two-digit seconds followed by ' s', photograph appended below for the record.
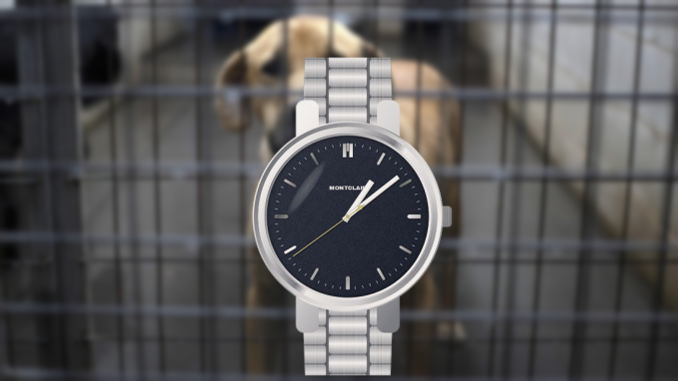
1 h 08 min 39 s
